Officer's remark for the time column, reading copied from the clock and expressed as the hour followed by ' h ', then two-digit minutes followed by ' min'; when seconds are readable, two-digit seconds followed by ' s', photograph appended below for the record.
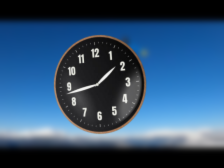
1 h 43 min
